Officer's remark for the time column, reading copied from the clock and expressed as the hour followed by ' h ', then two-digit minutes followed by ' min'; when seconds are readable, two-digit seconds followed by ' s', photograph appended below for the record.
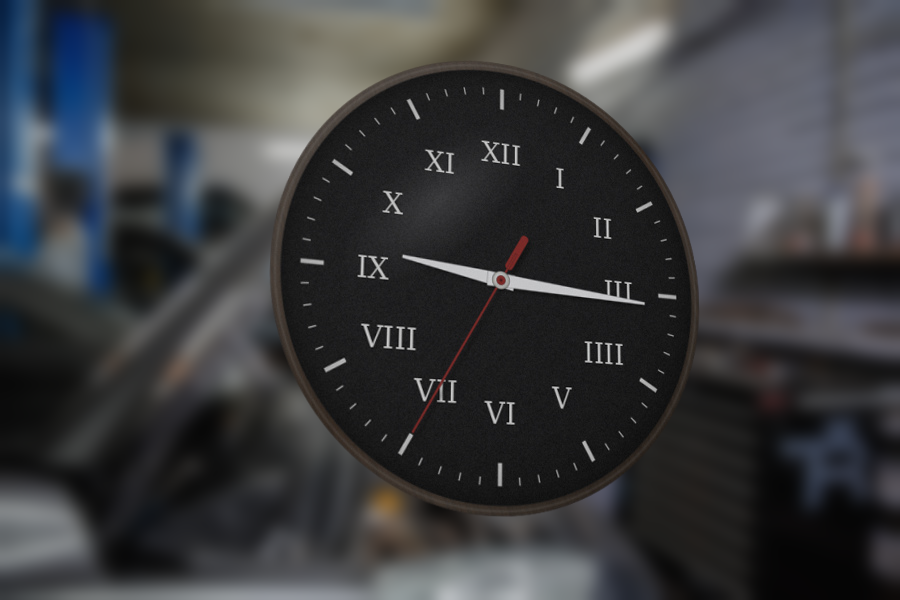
9 h 15 min 35 s
